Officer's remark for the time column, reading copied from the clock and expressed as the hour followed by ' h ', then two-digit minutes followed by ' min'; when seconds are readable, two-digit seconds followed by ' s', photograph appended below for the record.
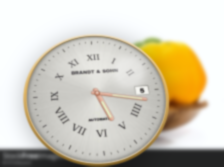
5 h 17 min
